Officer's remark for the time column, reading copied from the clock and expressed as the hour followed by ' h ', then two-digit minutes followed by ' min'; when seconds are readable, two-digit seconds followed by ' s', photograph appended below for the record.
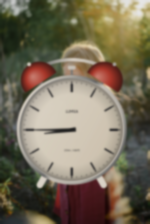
8 h 45 min
